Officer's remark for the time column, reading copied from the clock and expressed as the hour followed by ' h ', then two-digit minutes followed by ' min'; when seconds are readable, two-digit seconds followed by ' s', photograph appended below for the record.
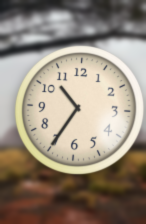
10 h 35 min
